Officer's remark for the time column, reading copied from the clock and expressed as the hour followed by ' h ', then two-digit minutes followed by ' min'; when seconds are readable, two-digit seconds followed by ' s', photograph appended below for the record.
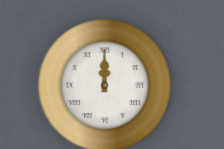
12 h 00 min
